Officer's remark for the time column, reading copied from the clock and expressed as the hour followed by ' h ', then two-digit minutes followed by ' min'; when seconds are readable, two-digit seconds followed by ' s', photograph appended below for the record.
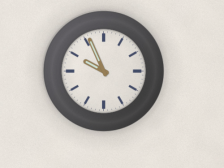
9 h 56 min
